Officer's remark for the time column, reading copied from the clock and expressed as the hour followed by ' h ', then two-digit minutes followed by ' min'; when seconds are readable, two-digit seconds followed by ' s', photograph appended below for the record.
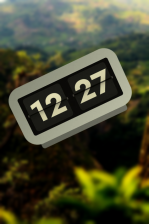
12 h 27 min
